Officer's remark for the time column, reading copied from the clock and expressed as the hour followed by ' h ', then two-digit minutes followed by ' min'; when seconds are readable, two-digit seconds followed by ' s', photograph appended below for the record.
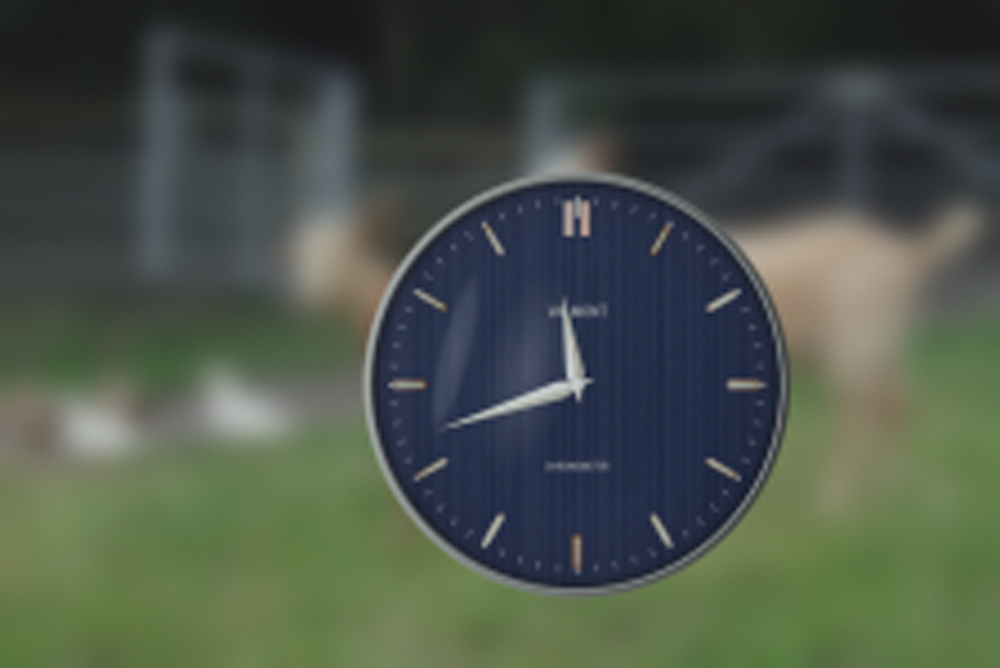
11 h 42 min
